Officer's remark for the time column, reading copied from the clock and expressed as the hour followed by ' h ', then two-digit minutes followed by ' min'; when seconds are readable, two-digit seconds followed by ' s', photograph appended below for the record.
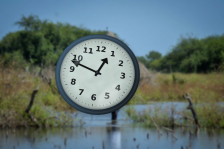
12 h 48 min
